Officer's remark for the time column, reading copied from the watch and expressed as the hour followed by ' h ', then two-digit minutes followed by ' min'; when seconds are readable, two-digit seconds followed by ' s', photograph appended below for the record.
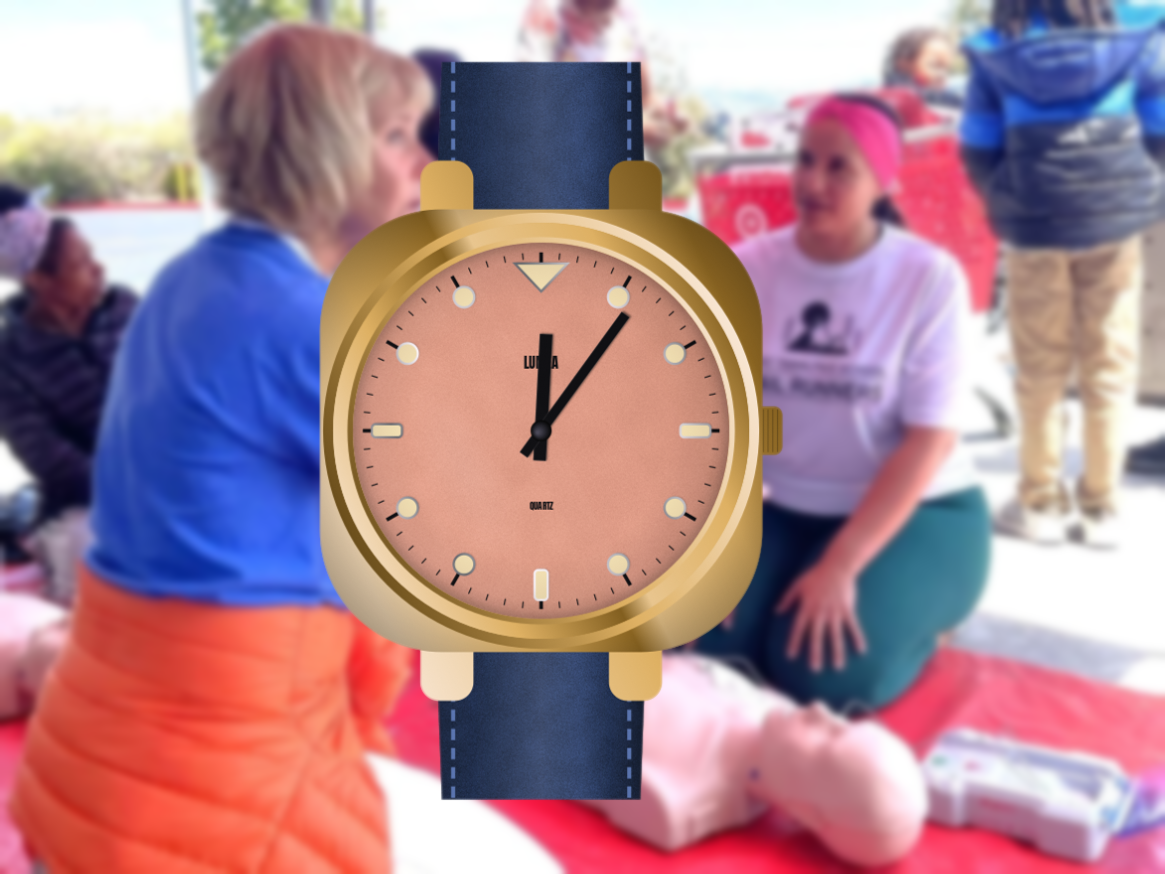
12 h 06 min
